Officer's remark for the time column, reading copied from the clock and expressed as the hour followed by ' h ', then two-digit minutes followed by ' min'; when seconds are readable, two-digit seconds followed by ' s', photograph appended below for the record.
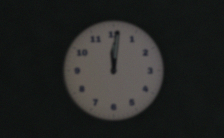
12 h 01 min
